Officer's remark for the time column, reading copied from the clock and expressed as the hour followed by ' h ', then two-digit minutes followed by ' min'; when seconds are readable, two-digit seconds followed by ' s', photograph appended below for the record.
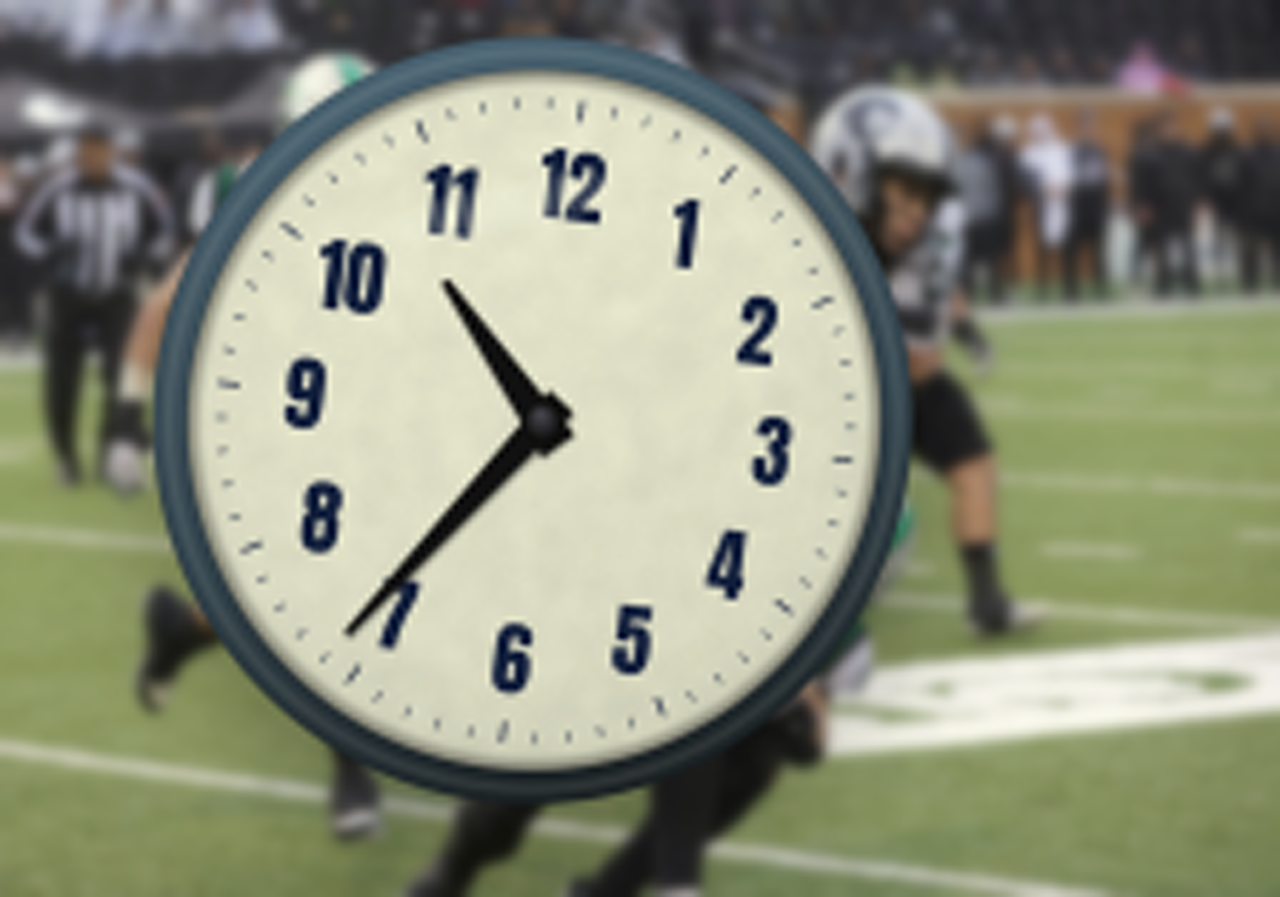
10 h 36 min
